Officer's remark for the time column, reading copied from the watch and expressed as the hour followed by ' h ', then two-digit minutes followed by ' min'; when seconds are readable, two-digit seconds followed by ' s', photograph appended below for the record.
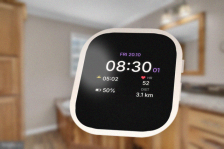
8 h 30 min
